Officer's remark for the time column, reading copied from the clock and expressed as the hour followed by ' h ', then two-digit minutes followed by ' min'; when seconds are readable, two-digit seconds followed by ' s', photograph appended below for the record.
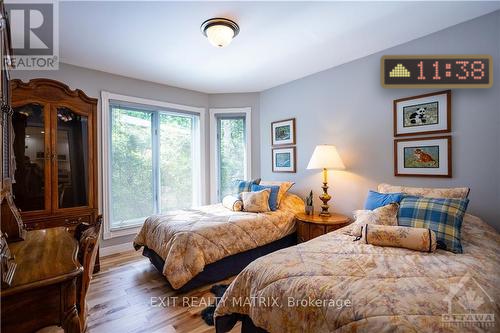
11 h 38 min
